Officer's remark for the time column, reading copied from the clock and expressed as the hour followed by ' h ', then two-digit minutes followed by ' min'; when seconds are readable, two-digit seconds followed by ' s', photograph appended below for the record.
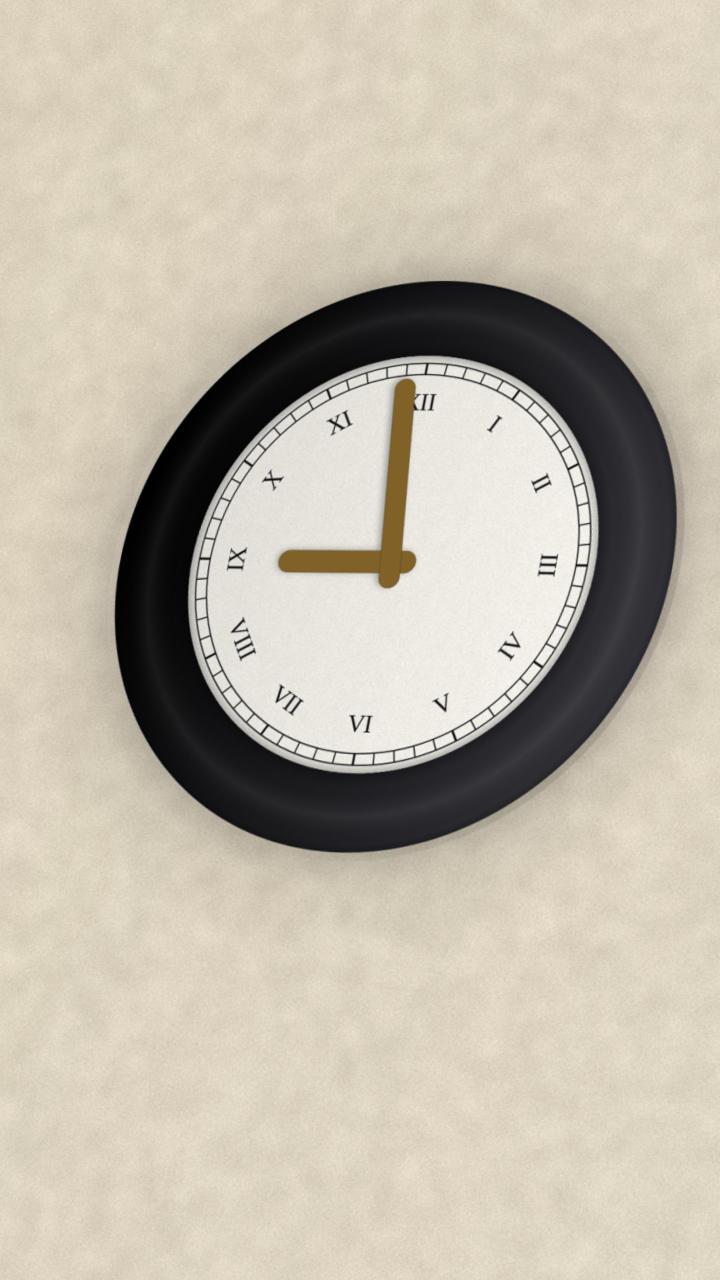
8 h 59 min
